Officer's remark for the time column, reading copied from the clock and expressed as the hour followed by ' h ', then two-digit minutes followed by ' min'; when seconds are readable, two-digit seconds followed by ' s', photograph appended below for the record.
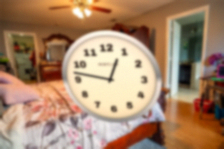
12 h 47 min
